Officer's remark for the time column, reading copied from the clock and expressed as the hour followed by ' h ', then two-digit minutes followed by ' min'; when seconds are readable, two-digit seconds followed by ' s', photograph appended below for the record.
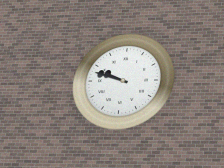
9 h 48 min
